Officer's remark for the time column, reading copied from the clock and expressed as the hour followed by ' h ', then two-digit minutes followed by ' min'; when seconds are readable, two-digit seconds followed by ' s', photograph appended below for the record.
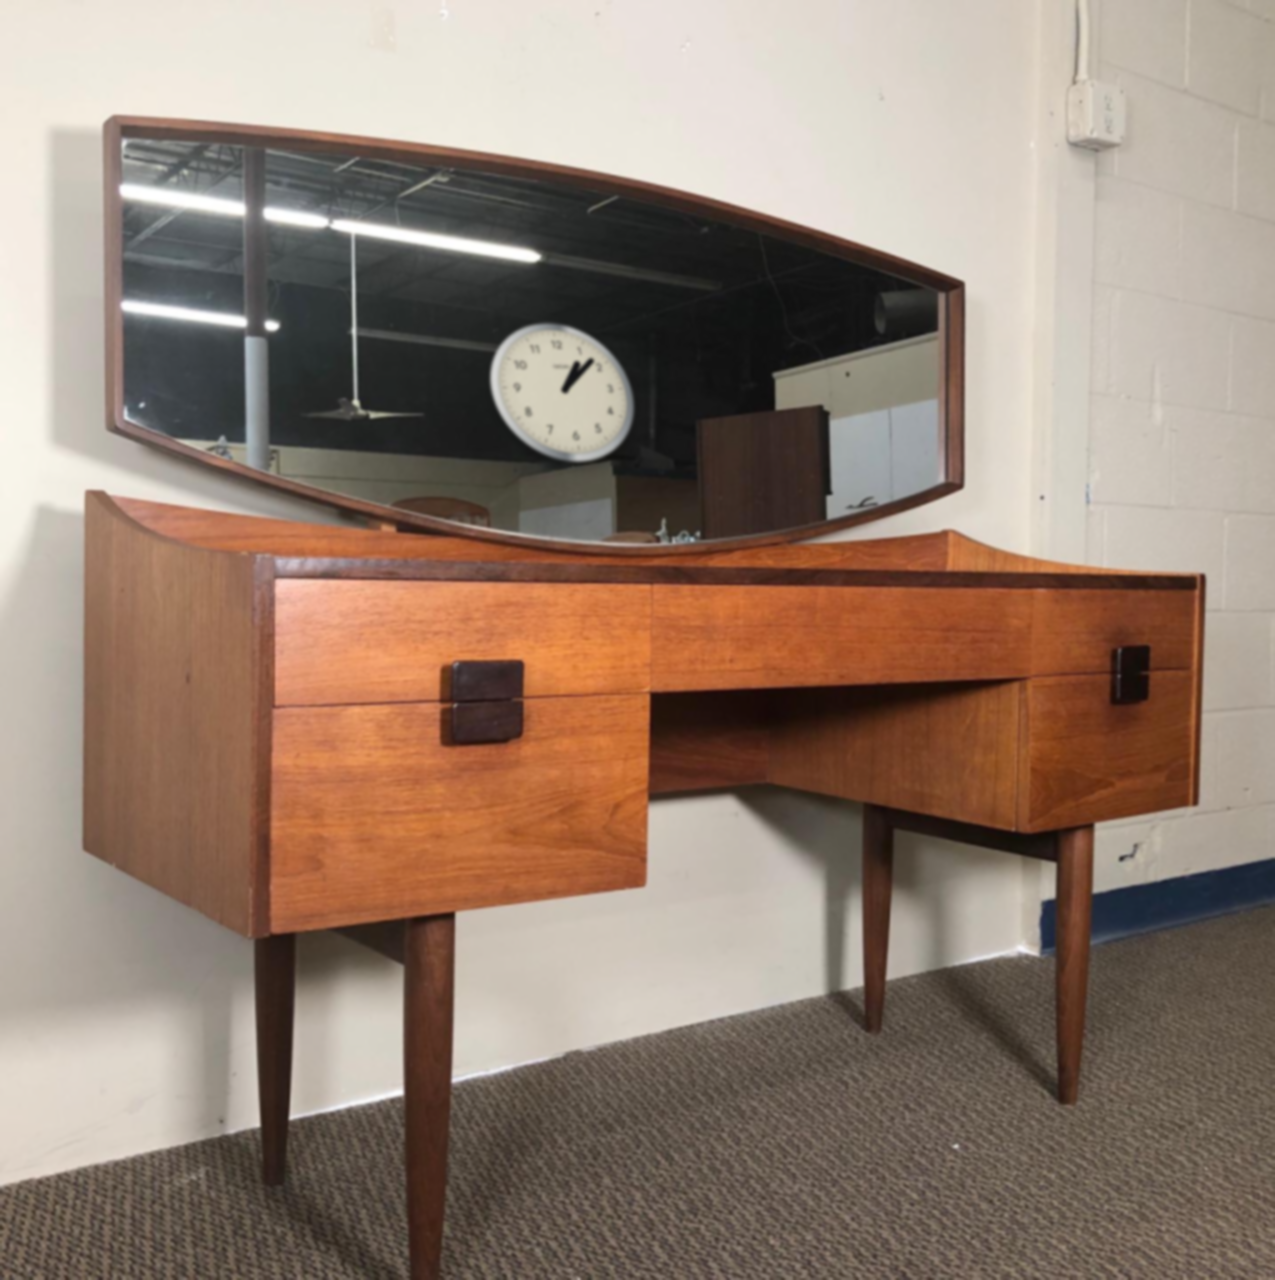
1 h 08 min
